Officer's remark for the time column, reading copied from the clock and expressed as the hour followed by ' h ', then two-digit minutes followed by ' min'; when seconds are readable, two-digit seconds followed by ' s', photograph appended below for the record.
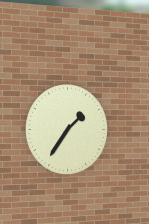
1 h 36 min
